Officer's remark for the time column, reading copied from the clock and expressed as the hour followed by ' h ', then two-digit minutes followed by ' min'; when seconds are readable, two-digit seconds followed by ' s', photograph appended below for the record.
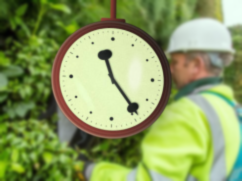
11 h 24 min
